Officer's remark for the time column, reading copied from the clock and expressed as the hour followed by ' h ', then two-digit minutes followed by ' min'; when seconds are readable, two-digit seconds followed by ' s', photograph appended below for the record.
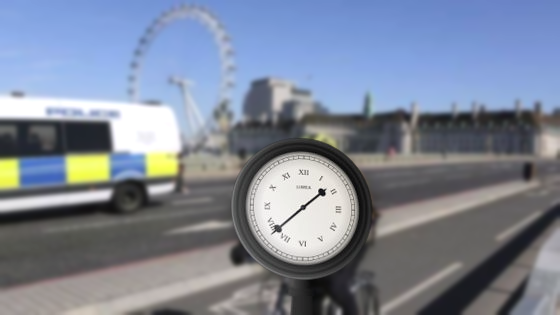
1 h 38 min
